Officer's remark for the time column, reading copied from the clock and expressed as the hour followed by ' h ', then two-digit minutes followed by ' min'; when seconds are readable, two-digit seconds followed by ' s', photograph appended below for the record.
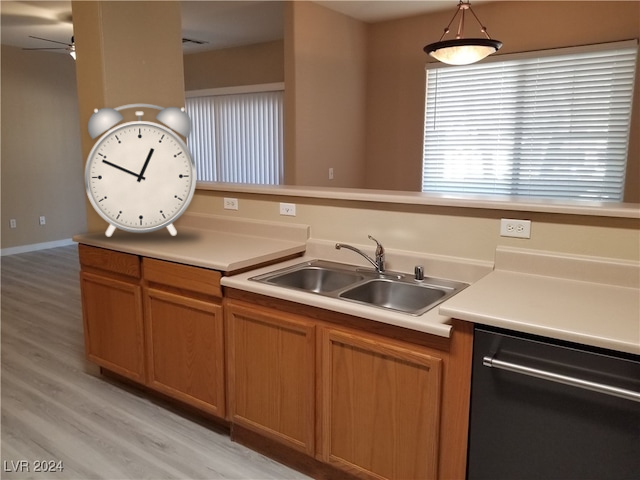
12 h 49 min
